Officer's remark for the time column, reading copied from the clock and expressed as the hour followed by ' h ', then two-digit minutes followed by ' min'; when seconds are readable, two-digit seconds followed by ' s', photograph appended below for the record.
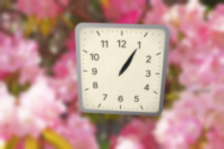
1 h 05 min
